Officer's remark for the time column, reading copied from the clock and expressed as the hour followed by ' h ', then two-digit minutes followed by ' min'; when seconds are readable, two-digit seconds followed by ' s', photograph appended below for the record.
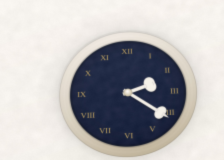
2 h 21 min
